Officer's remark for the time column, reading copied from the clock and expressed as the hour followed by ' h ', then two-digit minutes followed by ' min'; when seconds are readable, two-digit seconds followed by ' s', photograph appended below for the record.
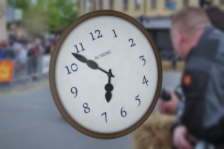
6 h 53 min
